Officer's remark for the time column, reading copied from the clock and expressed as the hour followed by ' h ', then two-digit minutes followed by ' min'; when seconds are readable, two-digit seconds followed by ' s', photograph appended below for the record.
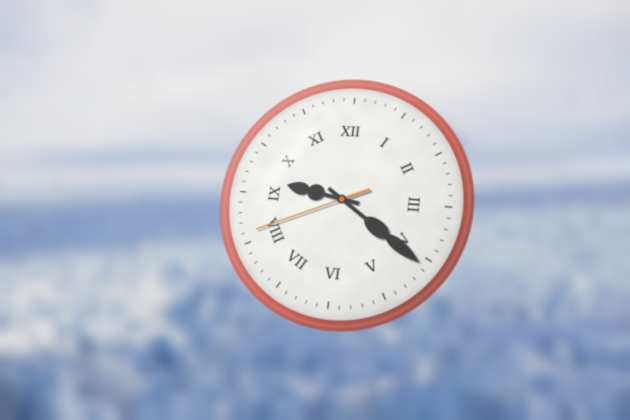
9 h 20 min 41 s
